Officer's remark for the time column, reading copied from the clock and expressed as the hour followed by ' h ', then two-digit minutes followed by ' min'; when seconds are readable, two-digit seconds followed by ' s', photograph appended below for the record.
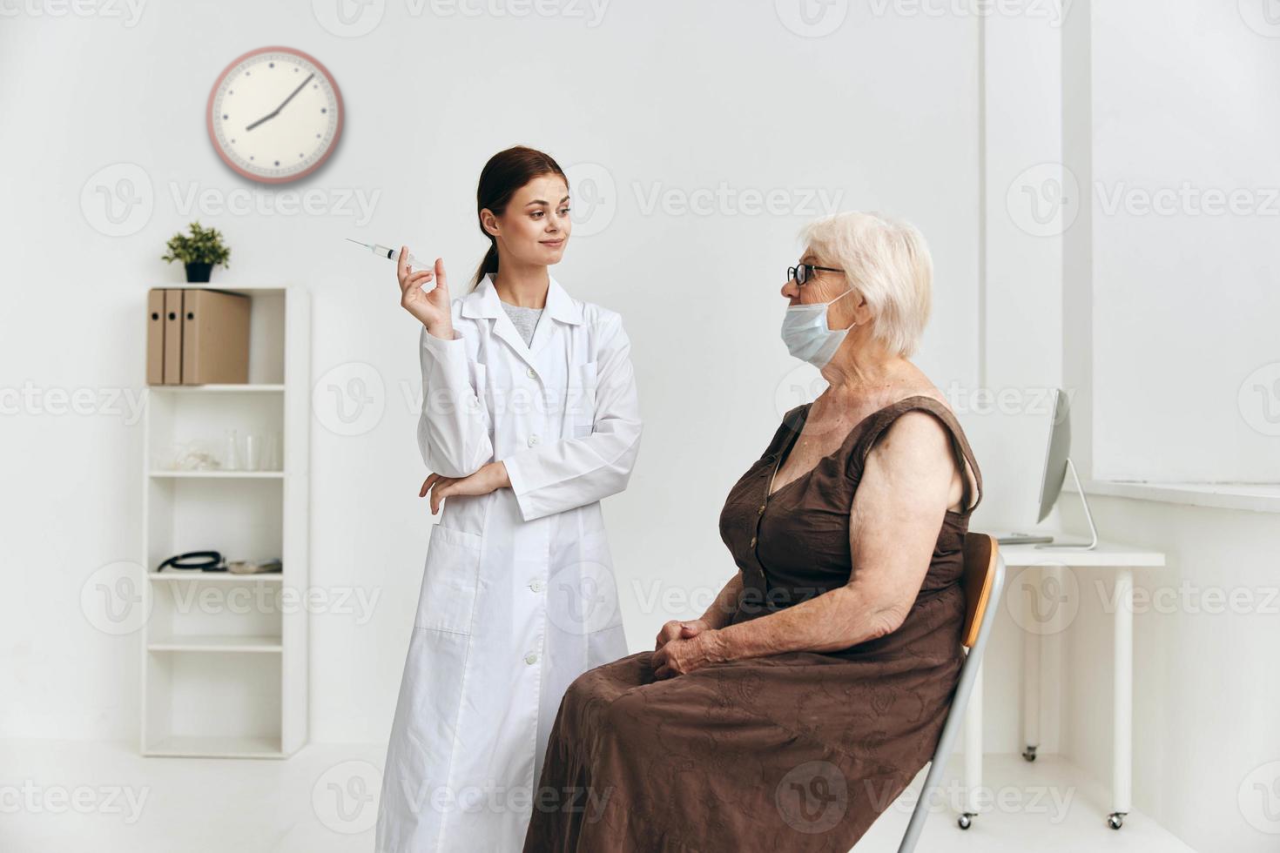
8 h 08 min
